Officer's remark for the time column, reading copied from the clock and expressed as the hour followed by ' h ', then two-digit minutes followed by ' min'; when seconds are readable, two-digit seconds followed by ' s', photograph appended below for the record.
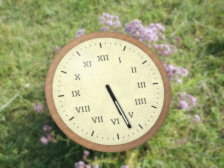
5 h 27 min
